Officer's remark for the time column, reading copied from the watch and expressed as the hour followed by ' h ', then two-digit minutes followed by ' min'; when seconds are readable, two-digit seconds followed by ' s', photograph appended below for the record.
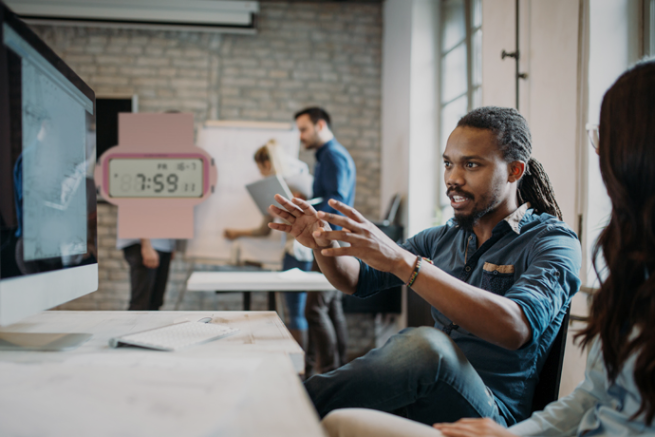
7 h 59 min
